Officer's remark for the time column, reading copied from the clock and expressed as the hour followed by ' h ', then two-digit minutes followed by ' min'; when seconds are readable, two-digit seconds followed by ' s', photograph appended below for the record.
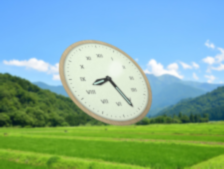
8 h 26 min
